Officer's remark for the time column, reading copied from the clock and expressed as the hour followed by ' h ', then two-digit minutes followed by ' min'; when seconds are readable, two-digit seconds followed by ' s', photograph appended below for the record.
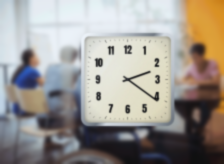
2 h 21 min
